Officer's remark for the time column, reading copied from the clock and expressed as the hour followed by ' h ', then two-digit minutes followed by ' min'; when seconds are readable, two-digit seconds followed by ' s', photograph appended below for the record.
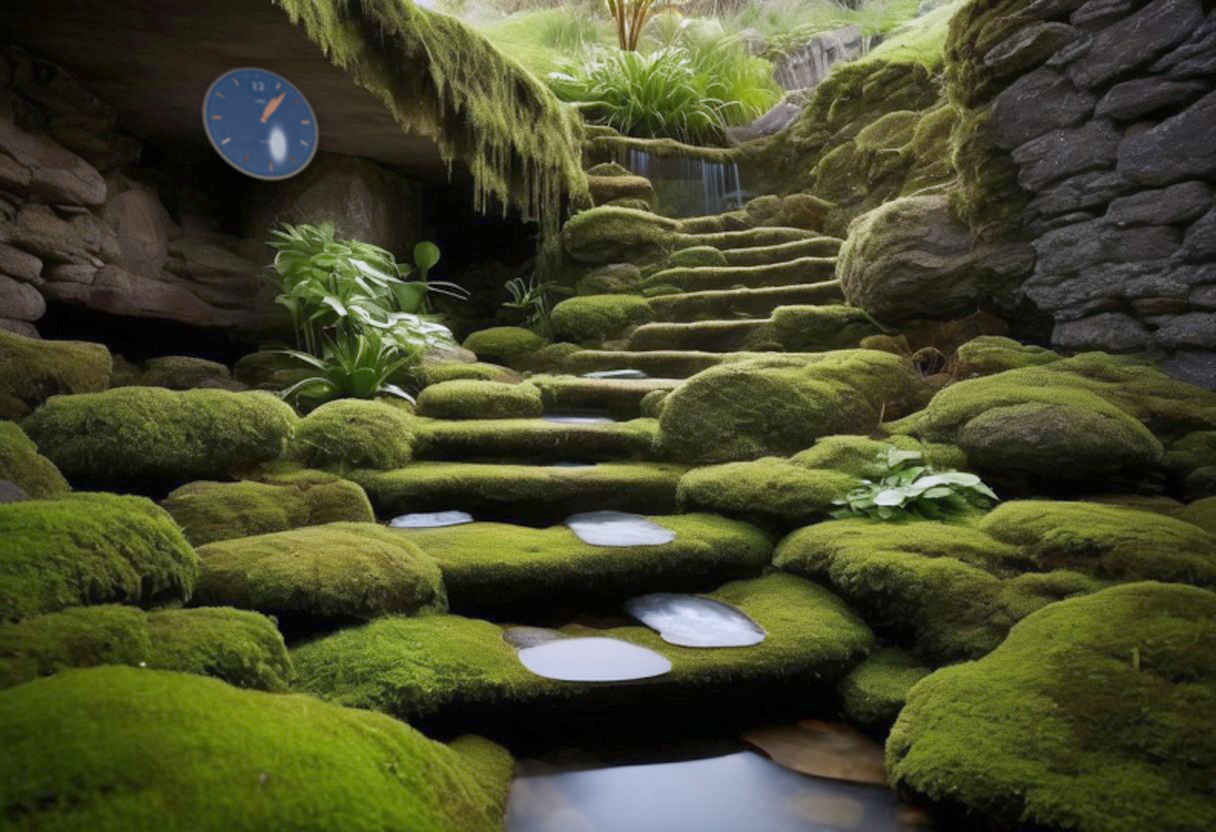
1 h 07 min
